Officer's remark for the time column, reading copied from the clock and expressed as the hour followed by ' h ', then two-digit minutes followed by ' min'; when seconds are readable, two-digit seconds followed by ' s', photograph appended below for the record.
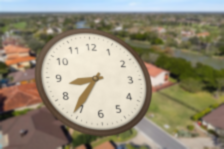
8 h 36 min
